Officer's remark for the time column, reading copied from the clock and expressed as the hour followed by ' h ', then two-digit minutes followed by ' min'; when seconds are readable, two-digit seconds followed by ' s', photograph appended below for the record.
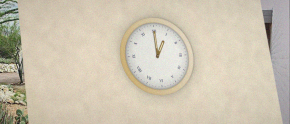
1 h 00 min
